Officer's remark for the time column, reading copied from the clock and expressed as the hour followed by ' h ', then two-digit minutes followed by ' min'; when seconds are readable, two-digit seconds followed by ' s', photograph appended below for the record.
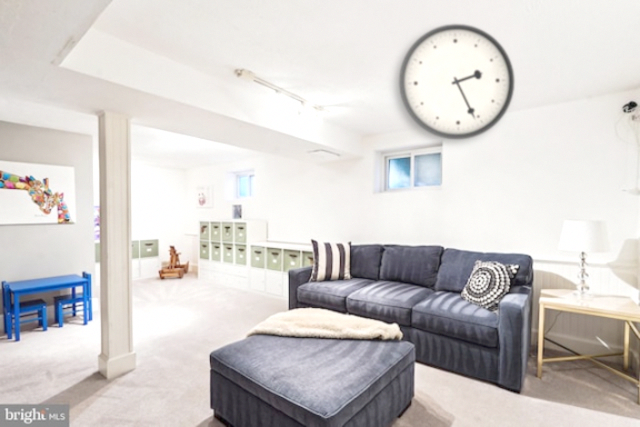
2 h 26 min
